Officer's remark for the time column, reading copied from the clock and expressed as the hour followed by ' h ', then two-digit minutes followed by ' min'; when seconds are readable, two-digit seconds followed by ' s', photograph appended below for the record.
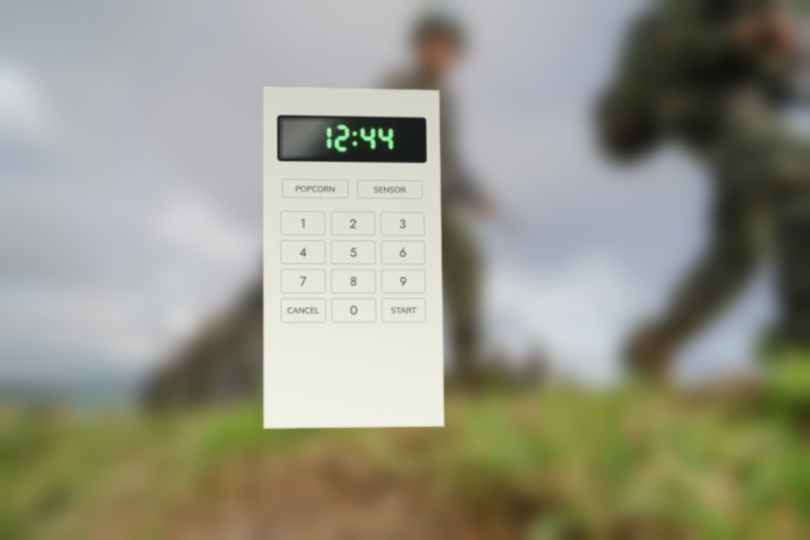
12 h 44 min
